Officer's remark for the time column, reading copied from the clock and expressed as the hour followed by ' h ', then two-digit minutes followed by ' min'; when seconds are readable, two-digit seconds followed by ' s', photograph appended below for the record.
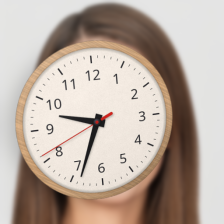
9 h 33 min 41 s
